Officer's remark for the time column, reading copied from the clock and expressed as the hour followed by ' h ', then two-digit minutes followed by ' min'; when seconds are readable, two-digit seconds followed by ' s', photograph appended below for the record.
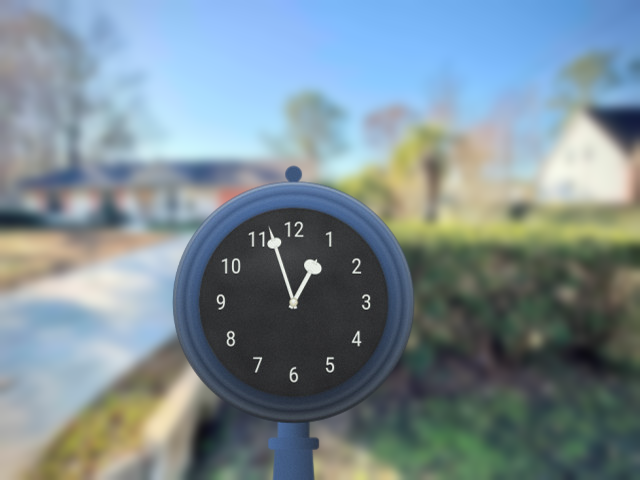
12 h 57 min
